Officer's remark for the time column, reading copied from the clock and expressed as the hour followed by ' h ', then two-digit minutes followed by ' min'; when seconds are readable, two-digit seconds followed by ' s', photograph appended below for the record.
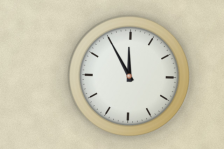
11 h 55 min
